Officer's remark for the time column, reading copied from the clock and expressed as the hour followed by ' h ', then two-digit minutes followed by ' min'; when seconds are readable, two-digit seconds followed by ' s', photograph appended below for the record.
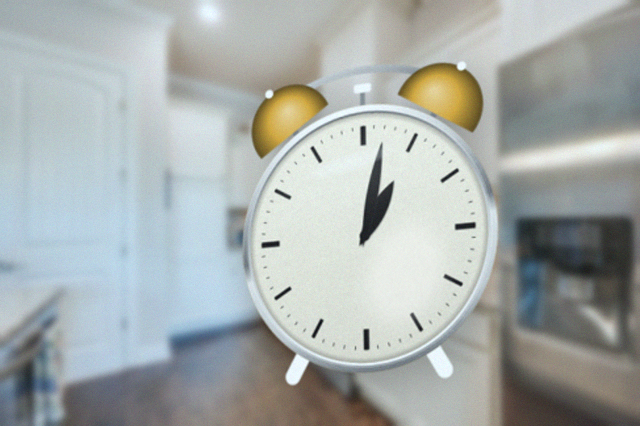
1 h 02 min
